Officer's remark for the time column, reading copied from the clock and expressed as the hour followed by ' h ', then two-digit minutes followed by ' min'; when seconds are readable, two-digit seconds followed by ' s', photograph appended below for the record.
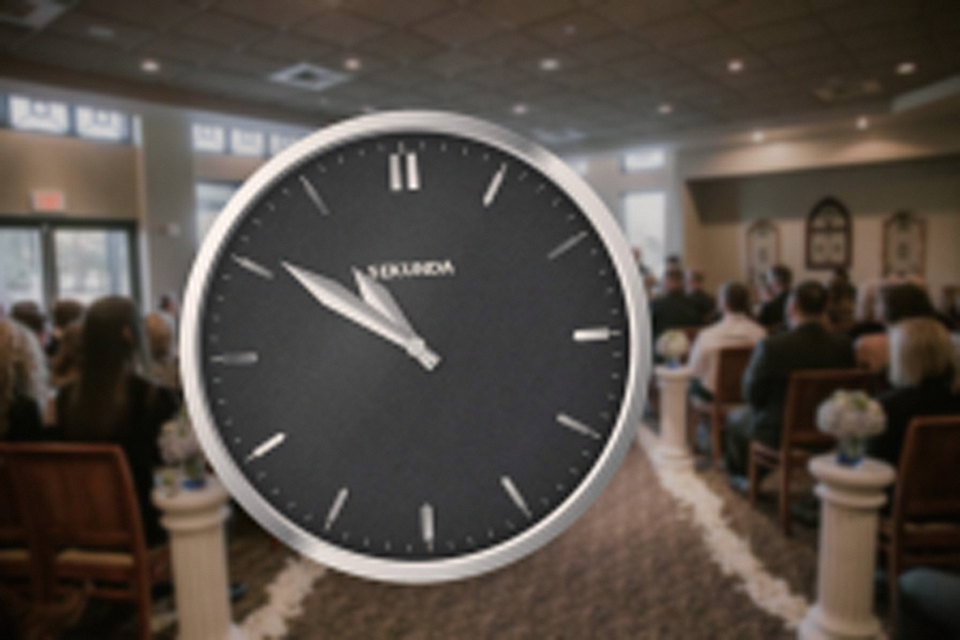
10 h 51 min
